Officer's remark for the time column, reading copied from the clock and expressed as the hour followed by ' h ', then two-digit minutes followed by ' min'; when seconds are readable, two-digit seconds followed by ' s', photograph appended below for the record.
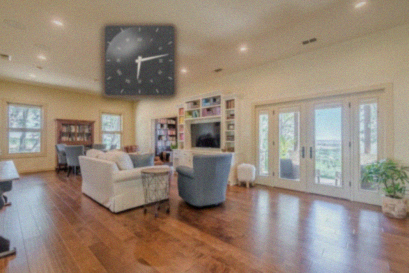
6 h 13 min
